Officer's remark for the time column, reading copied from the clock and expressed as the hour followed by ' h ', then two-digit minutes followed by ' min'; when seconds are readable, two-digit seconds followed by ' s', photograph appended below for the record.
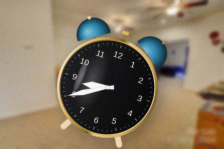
8 h 40 min
